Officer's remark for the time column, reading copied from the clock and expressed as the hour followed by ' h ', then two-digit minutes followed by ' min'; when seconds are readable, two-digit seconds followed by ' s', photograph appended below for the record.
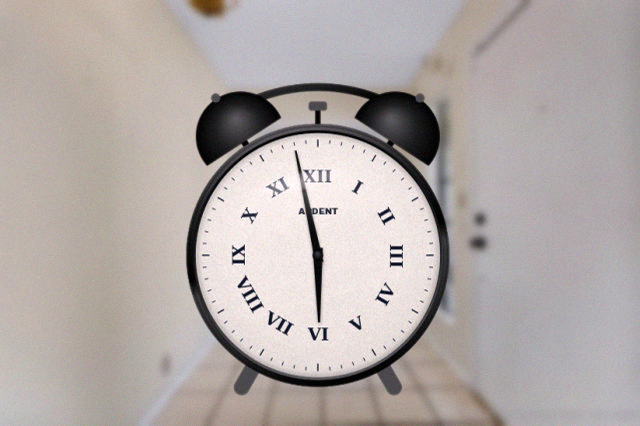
5 h 58 min
